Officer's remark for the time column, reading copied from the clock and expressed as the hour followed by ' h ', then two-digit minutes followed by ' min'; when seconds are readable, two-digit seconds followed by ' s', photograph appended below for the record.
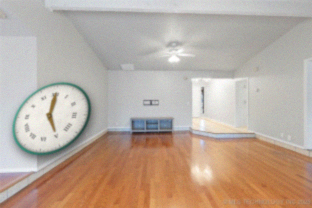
5 h 00 min
